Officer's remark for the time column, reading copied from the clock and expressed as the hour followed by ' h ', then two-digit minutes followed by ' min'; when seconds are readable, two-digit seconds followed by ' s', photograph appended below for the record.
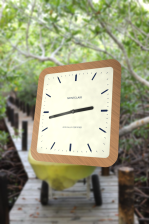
2 h 43 min
